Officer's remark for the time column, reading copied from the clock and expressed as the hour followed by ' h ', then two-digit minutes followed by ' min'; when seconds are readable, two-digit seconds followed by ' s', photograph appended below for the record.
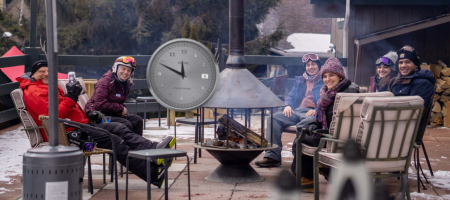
11 h 49 min
